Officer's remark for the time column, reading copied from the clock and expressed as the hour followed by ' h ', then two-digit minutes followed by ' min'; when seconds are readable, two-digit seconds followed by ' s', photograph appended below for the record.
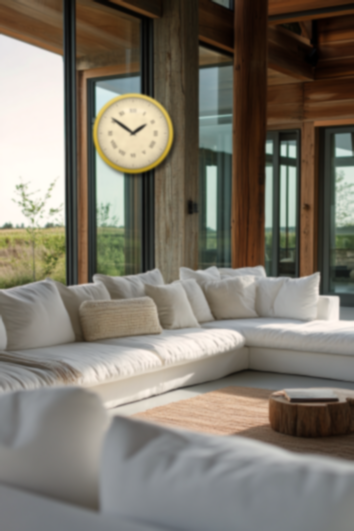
1 h 51 min
